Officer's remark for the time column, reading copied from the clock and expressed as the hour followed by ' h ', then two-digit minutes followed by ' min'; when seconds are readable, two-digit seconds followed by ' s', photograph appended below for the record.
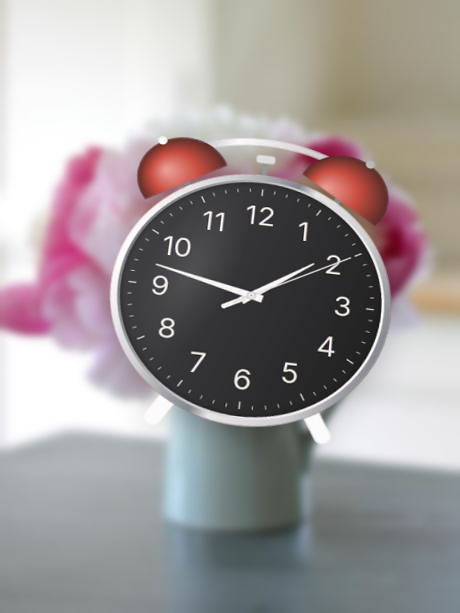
1 h 47 min 10 s
